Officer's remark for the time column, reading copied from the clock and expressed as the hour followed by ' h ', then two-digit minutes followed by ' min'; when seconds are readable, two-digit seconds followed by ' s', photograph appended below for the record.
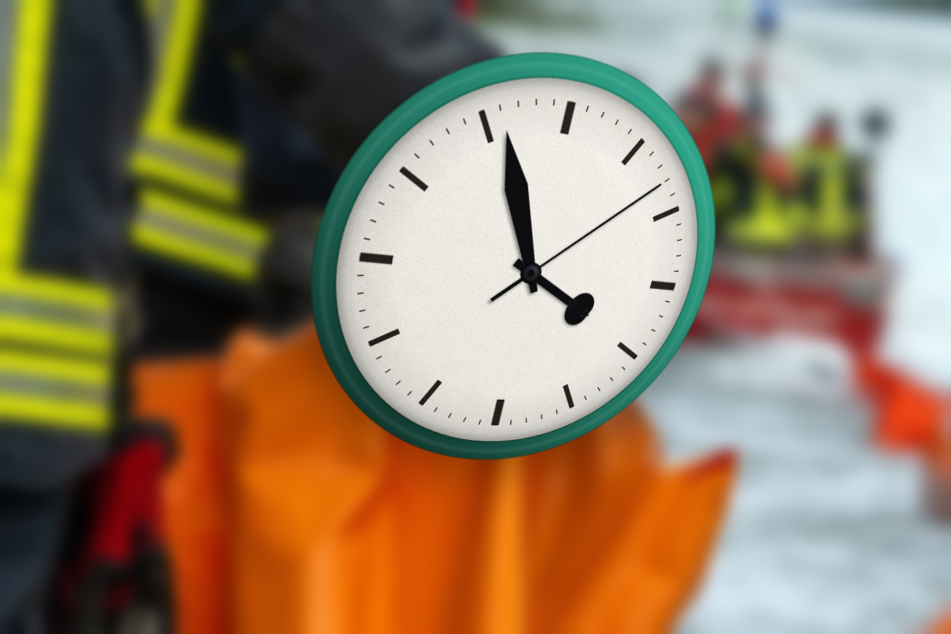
3 h 56 min 08 s
